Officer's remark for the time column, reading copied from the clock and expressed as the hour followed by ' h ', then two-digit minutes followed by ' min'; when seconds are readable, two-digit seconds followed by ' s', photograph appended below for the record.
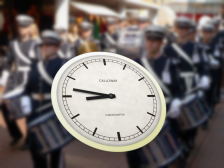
8 h 47 min
